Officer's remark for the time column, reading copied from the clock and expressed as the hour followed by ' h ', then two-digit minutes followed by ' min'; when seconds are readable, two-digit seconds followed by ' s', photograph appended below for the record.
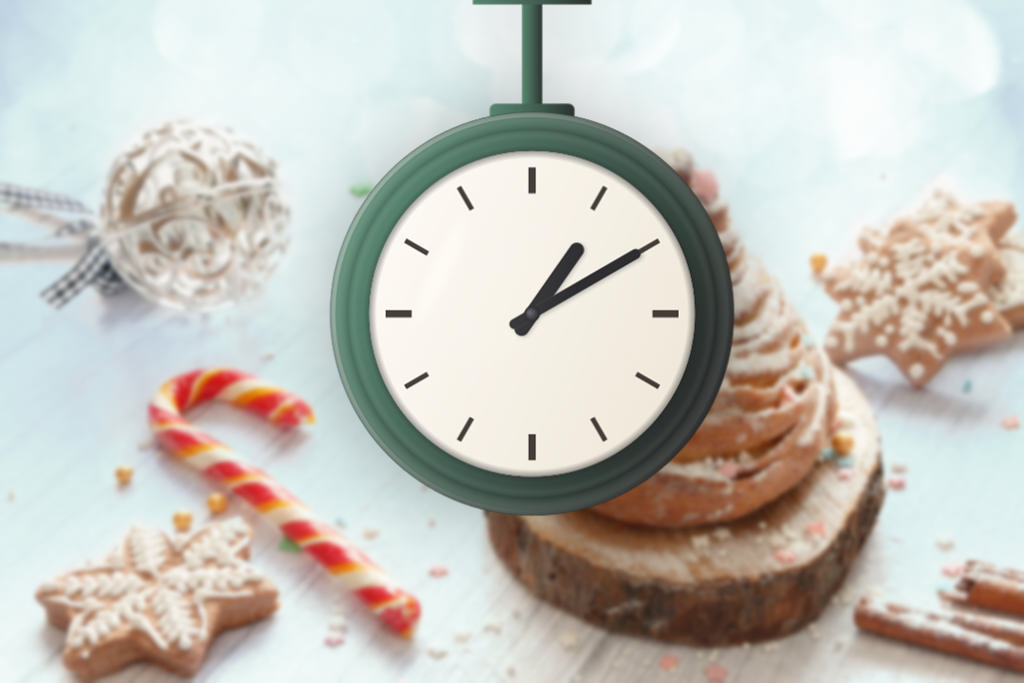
1 h 10 min
